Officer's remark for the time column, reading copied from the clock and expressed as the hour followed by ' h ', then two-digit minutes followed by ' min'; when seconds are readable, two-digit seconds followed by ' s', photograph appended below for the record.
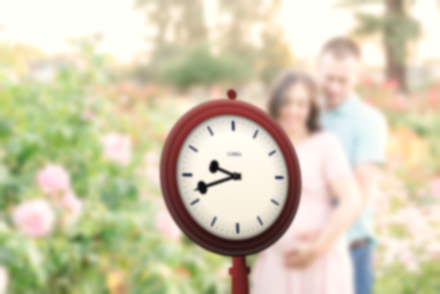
9 h 42 min
